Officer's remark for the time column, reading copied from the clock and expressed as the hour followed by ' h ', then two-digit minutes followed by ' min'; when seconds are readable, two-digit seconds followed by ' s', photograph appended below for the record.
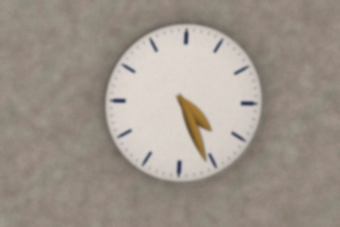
4 h 26 min
